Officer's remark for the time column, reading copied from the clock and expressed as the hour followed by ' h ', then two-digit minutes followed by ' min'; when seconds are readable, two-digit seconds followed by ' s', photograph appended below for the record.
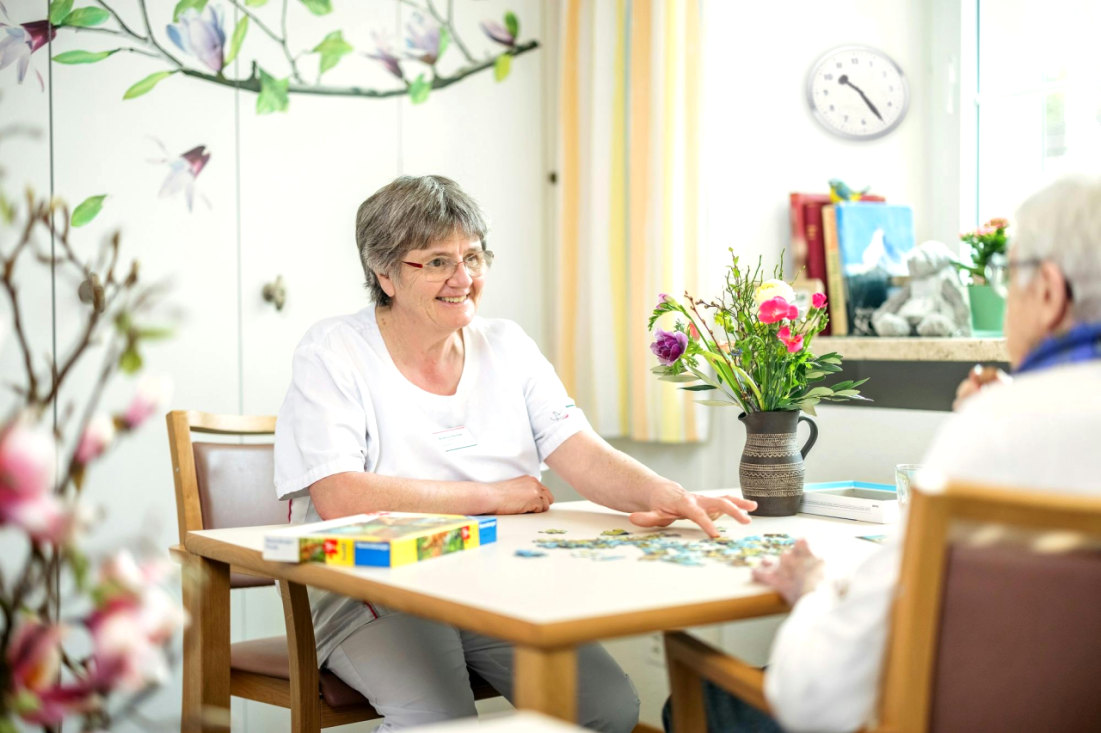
10 h 25 min
